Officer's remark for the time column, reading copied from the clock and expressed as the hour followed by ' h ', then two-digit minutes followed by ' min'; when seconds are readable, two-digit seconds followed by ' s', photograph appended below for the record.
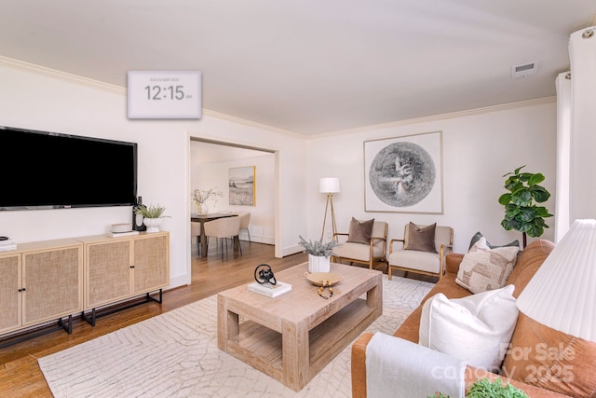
12 h 15 min
